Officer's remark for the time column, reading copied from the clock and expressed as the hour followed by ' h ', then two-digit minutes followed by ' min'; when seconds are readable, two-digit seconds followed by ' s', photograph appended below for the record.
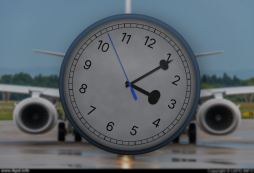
3 h 05 min 52 s
